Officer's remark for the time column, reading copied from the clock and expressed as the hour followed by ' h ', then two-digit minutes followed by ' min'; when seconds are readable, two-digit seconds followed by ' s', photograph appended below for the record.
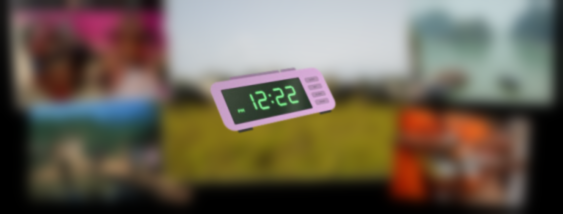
12 h 22 min
